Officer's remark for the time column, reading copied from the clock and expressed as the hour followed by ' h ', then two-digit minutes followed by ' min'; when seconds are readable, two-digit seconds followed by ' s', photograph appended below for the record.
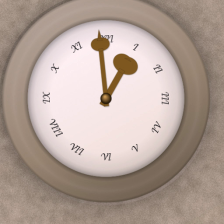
12 h 59 min
